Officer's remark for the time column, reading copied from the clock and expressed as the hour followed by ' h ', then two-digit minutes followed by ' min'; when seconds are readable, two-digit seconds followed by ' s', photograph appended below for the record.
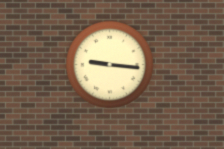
9 h 16 min
